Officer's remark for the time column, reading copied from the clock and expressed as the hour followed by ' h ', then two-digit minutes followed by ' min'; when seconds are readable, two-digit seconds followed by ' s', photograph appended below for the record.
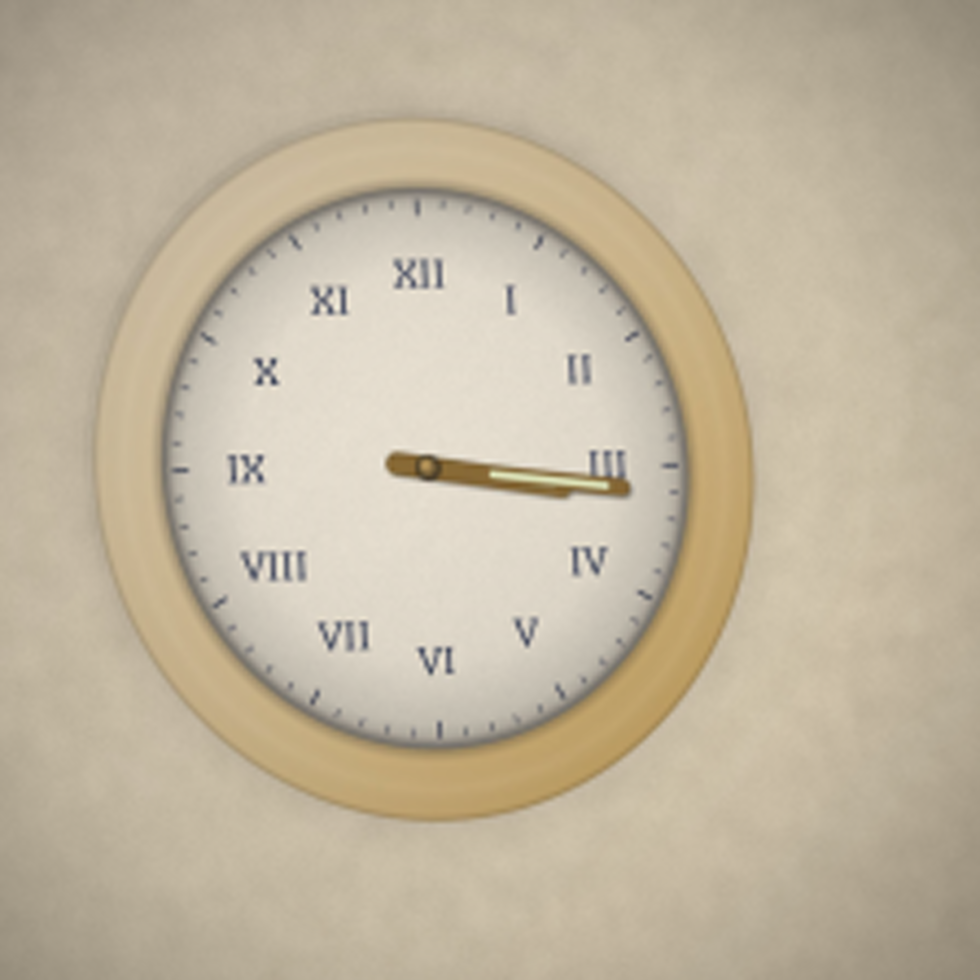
3 h 16 min
